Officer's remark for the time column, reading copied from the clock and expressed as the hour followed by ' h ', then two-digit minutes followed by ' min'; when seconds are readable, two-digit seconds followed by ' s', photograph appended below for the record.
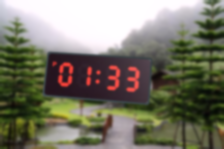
1 h 33 min
